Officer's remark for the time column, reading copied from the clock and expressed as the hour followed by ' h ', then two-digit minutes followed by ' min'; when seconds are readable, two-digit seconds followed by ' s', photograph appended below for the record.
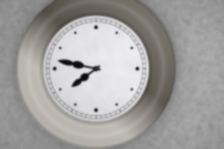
7 h 47 min
